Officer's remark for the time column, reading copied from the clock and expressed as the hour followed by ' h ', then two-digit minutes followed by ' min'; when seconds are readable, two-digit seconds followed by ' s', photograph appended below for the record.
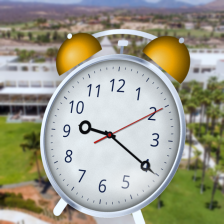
9 h 20 min 10 s
